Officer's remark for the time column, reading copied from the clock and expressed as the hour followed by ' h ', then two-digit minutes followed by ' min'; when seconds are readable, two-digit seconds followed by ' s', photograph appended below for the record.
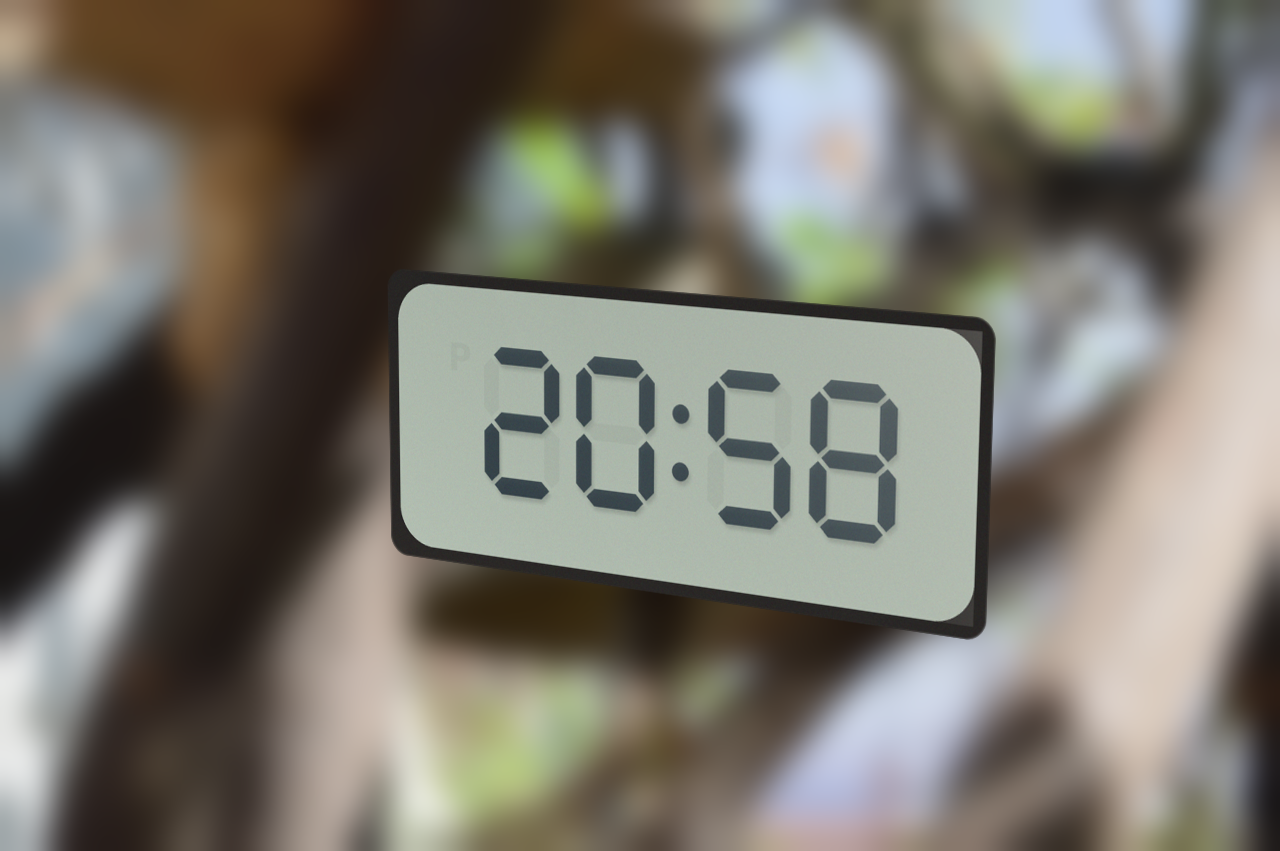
20 h 58 min
